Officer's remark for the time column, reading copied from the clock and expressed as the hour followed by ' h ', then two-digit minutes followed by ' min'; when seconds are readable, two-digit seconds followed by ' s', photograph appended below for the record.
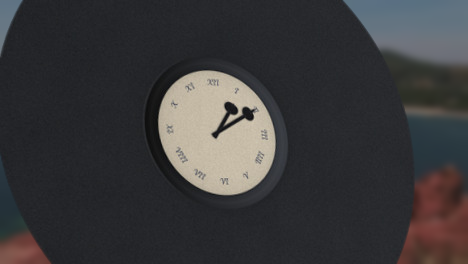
1 h 10 min
